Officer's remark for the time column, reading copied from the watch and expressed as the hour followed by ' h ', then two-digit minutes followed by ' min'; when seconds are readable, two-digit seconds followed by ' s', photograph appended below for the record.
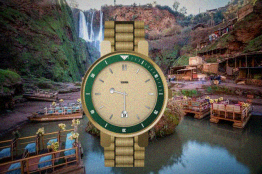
9 h 30 min
